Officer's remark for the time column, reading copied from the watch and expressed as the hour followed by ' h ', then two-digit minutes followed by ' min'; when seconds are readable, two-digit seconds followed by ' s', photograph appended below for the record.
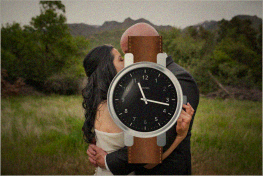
11 h 17 min
